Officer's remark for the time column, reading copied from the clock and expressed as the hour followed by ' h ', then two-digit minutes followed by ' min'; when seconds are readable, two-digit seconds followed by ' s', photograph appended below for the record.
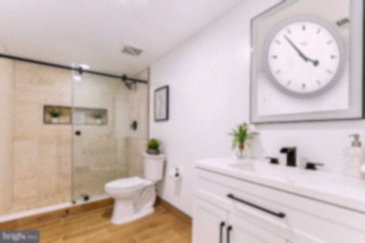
3 h 53 min
